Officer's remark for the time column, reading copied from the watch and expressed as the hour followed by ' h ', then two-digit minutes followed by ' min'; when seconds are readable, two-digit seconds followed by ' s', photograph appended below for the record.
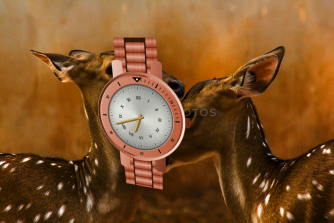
6 h 42 min
